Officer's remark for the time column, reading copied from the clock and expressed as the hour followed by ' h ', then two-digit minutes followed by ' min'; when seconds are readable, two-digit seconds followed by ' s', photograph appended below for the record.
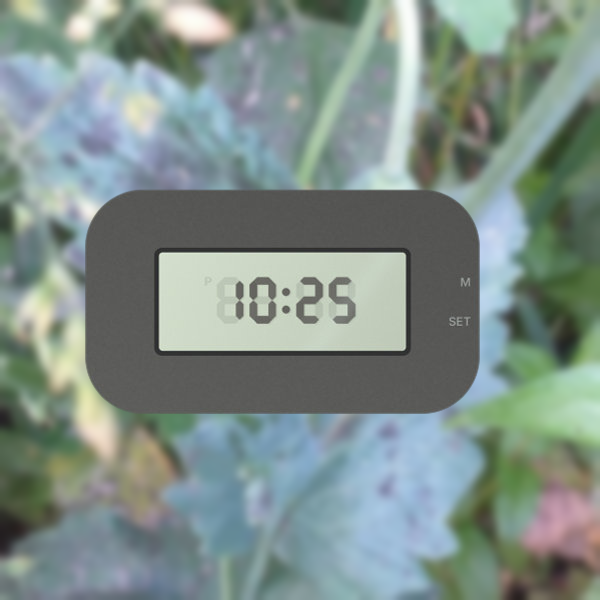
10 h 25 min
